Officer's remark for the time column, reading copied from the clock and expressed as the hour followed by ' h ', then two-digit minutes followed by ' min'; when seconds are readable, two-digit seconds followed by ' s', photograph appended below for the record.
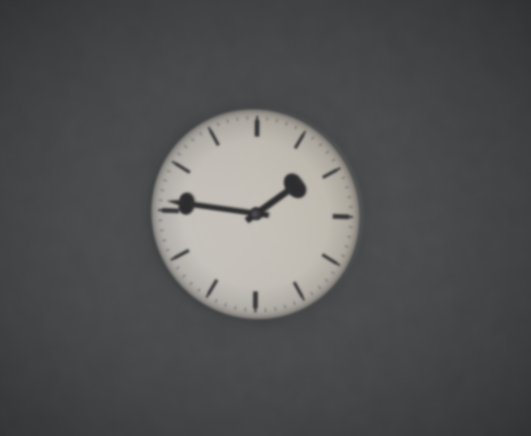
1 h 46 min
